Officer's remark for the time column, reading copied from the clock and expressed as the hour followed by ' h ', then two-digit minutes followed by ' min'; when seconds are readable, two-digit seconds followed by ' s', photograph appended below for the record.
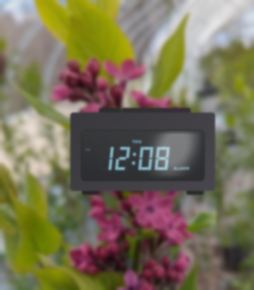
12 h 08 min
